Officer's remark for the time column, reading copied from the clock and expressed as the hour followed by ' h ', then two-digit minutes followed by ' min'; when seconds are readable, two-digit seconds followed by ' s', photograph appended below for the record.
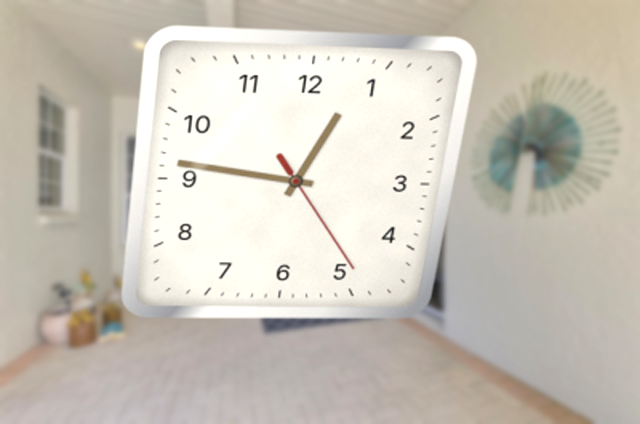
12 h 46 min 24 s
